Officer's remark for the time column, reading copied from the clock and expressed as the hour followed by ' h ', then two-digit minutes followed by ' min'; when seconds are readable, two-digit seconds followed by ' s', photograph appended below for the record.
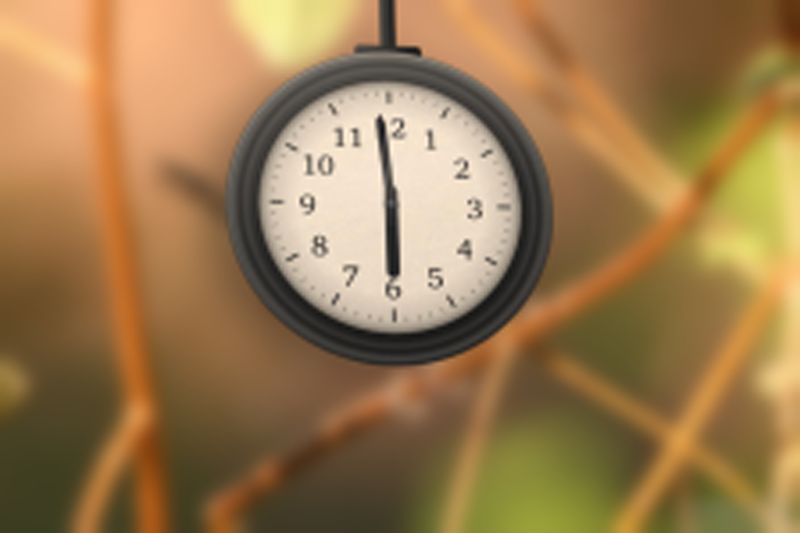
5 h 59 min
